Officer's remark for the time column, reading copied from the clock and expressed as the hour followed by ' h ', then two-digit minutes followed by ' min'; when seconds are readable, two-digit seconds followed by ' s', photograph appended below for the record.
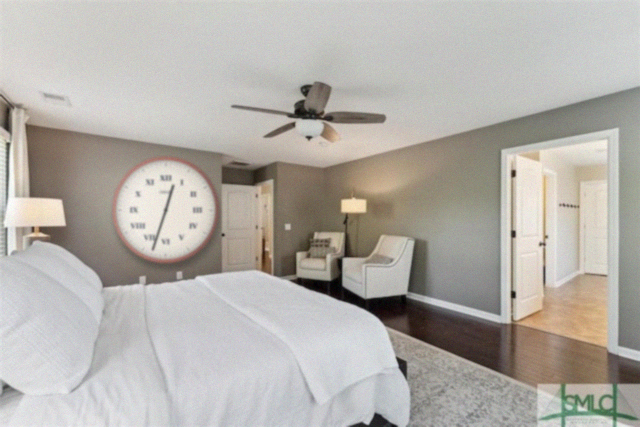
12 h 33 min
